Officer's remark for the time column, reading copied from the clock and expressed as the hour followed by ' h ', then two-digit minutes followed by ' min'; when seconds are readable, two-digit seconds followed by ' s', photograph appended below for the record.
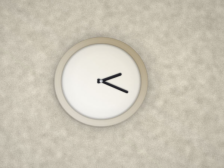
2 h 19 min
